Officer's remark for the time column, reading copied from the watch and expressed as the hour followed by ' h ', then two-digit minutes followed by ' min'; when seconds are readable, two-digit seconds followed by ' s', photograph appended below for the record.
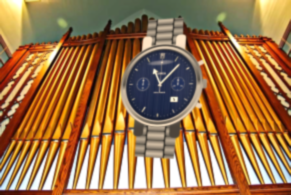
11 h 07 min
